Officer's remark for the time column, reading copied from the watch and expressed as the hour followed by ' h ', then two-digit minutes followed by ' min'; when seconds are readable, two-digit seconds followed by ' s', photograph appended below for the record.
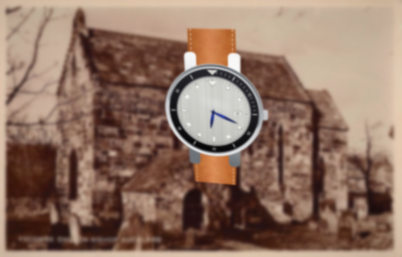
6 h 19 min
